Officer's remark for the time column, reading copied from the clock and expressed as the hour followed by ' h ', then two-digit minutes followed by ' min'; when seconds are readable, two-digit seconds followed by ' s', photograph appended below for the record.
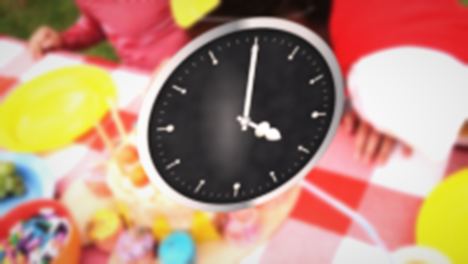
4 h 00 min
